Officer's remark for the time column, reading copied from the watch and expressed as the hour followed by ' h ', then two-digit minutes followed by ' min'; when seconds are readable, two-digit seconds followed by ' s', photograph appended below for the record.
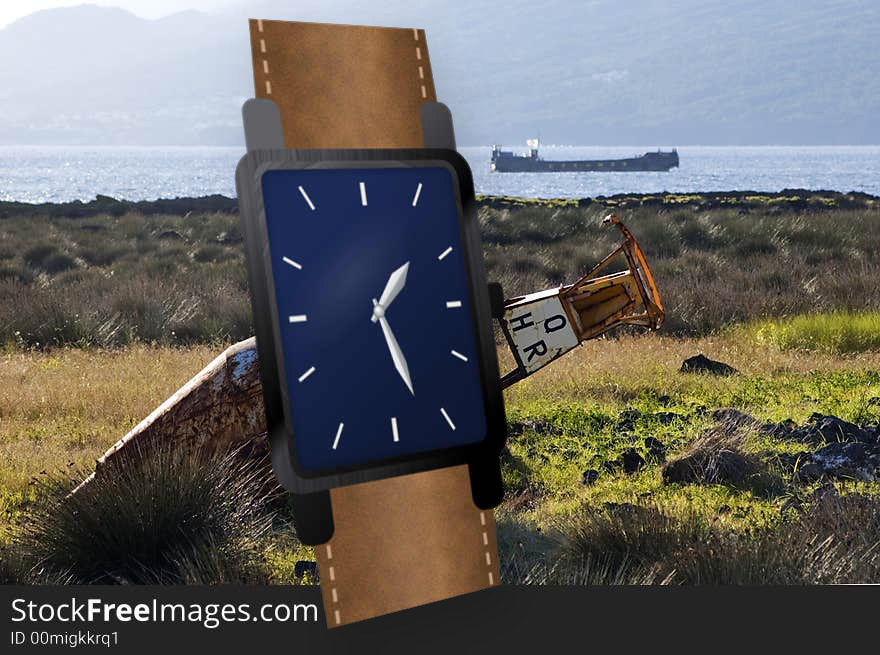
1 h 27 min
